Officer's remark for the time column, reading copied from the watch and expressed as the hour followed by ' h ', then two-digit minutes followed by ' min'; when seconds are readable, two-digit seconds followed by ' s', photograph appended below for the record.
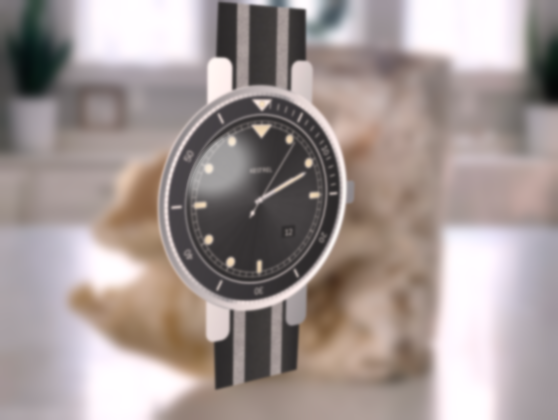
2 h 11 min 06 s
